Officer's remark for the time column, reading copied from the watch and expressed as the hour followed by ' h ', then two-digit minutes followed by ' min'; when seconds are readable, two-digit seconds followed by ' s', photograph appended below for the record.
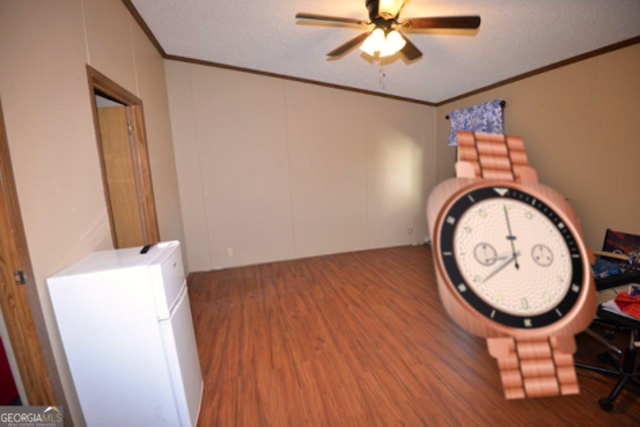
8 h 39 min
